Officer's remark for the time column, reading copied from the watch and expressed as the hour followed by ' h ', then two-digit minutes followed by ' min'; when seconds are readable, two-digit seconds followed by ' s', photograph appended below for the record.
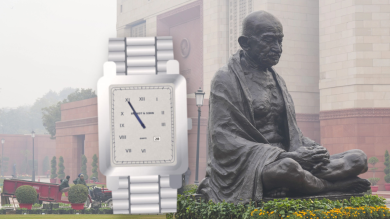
10 h 55 min
